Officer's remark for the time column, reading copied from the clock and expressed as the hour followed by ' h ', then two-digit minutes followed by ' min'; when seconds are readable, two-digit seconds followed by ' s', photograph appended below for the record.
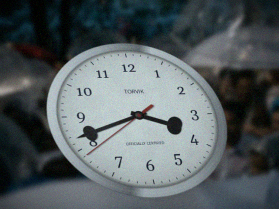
3 h 41 min 39 s
